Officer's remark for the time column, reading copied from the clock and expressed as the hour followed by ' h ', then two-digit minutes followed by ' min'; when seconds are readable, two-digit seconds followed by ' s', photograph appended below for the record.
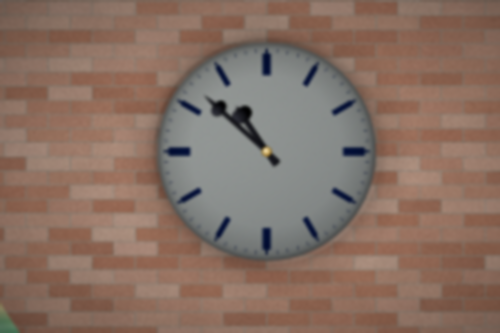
10 h 52 min
